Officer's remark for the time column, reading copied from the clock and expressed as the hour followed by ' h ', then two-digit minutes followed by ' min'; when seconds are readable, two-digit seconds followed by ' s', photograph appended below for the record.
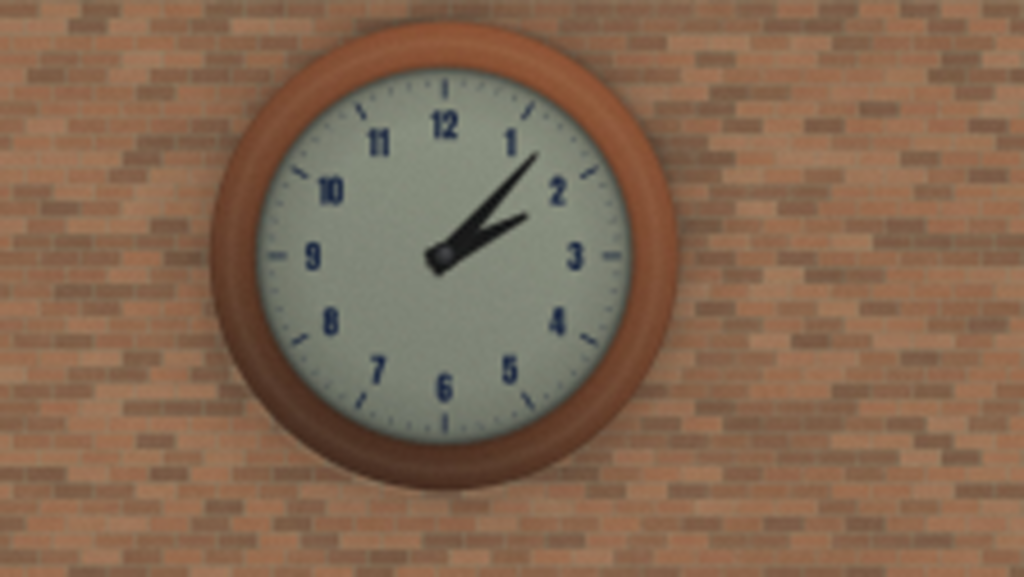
2 h 07 min
